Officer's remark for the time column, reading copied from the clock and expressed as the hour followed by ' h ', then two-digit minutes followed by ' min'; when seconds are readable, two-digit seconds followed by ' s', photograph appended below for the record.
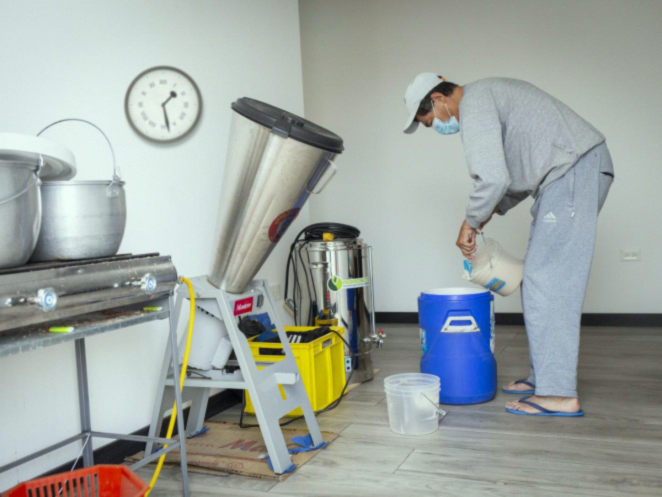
1 h 28 min
